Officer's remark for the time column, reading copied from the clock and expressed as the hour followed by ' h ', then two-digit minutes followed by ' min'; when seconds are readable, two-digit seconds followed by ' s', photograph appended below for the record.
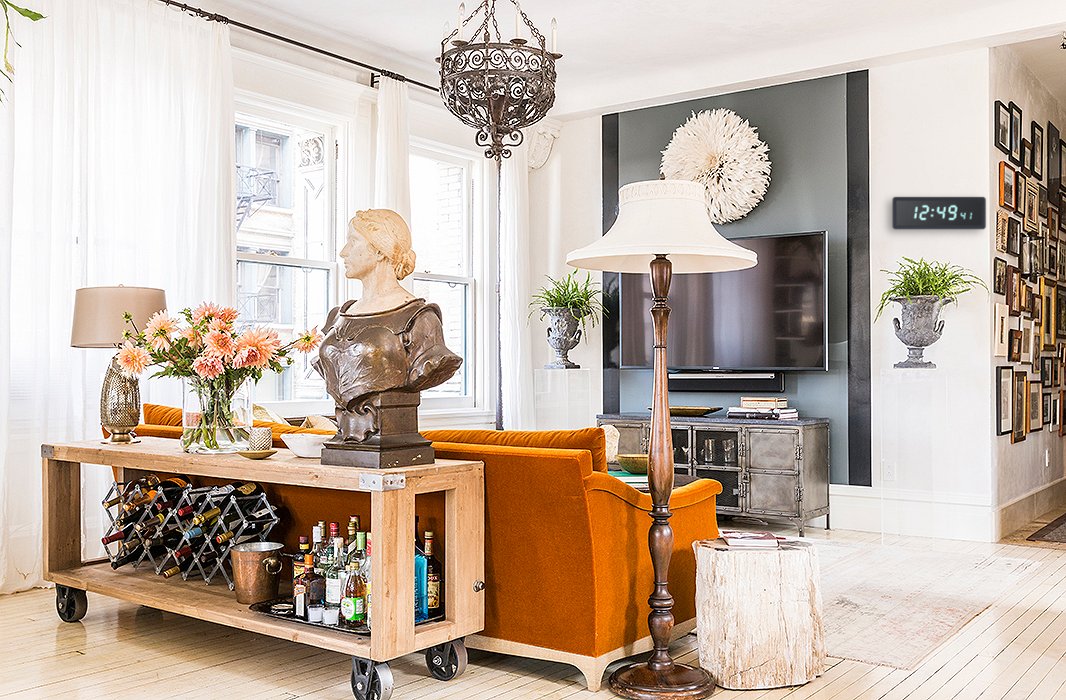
12 h 49 min
